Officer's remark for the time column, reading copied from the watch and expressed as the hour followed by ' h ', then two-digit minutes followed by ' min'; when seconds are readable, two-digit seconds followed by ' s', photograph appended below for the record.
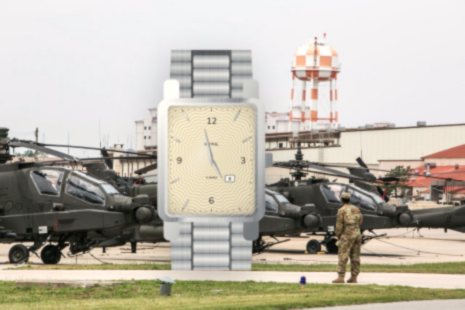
4 h 58 min
